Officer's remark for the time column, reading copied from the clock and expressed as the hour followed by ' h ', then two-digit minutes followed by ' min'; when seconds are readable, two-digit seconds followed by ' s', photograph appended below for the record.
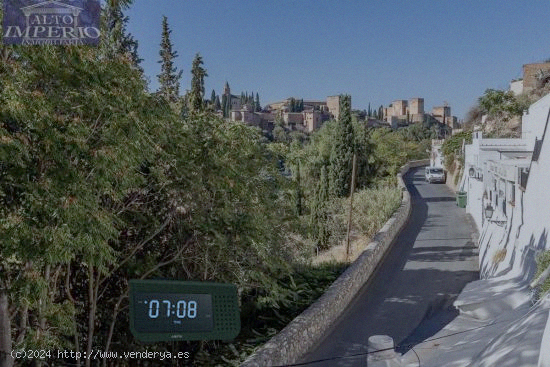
7 h 08 min
